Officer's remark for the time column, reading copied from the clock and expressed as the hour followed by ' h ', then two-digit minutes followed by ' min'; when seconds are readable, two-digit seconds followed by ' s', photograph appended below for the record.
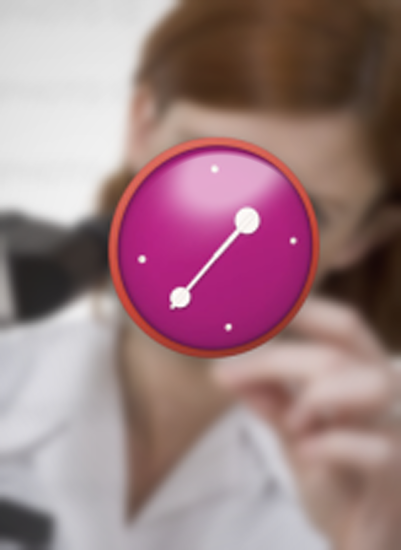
1 h 38 min
